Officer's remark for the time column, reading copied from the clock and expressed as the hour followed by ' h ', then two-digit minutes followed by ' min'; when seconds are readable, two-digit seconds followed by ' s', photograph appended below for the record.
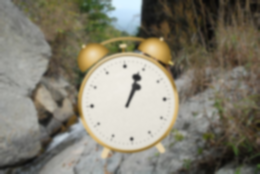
1 h 04 min
